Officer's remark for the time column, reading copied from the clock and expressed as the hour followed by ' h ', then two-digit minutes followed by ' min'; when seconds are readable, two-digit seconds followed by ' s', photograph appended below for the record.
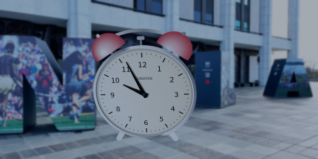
9 h 56 min
